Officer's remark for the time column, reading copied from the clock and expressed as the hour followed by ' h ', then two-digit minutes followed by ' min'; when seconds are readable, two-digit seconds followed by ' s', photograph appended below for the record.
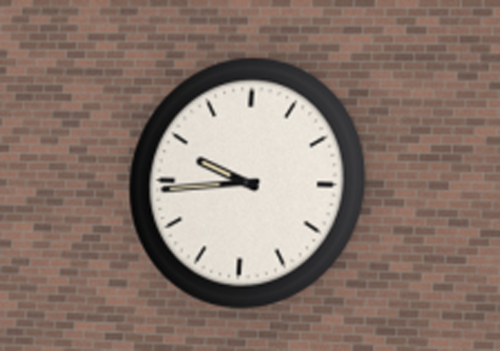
9 h 44 min
